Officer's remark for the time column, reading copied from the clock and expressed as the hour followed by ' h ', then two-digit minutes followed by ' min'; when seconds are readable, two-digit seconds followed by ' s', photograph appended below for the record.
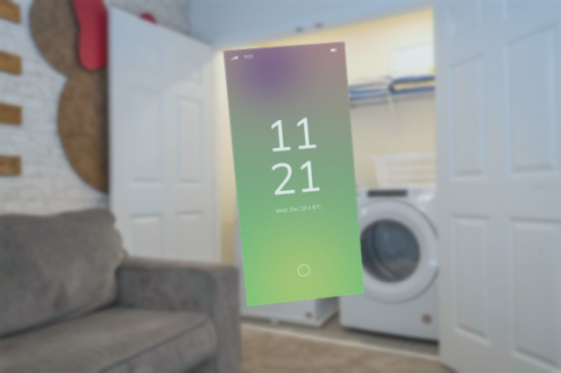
11 h 21 min
